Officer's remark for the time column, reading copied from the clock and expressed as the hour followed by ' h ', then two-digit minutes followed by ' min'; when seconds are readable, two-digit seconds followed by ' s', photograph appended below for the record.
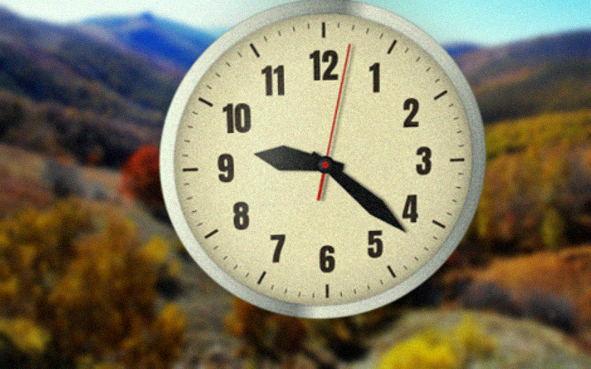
9 h 22 min 02 s
